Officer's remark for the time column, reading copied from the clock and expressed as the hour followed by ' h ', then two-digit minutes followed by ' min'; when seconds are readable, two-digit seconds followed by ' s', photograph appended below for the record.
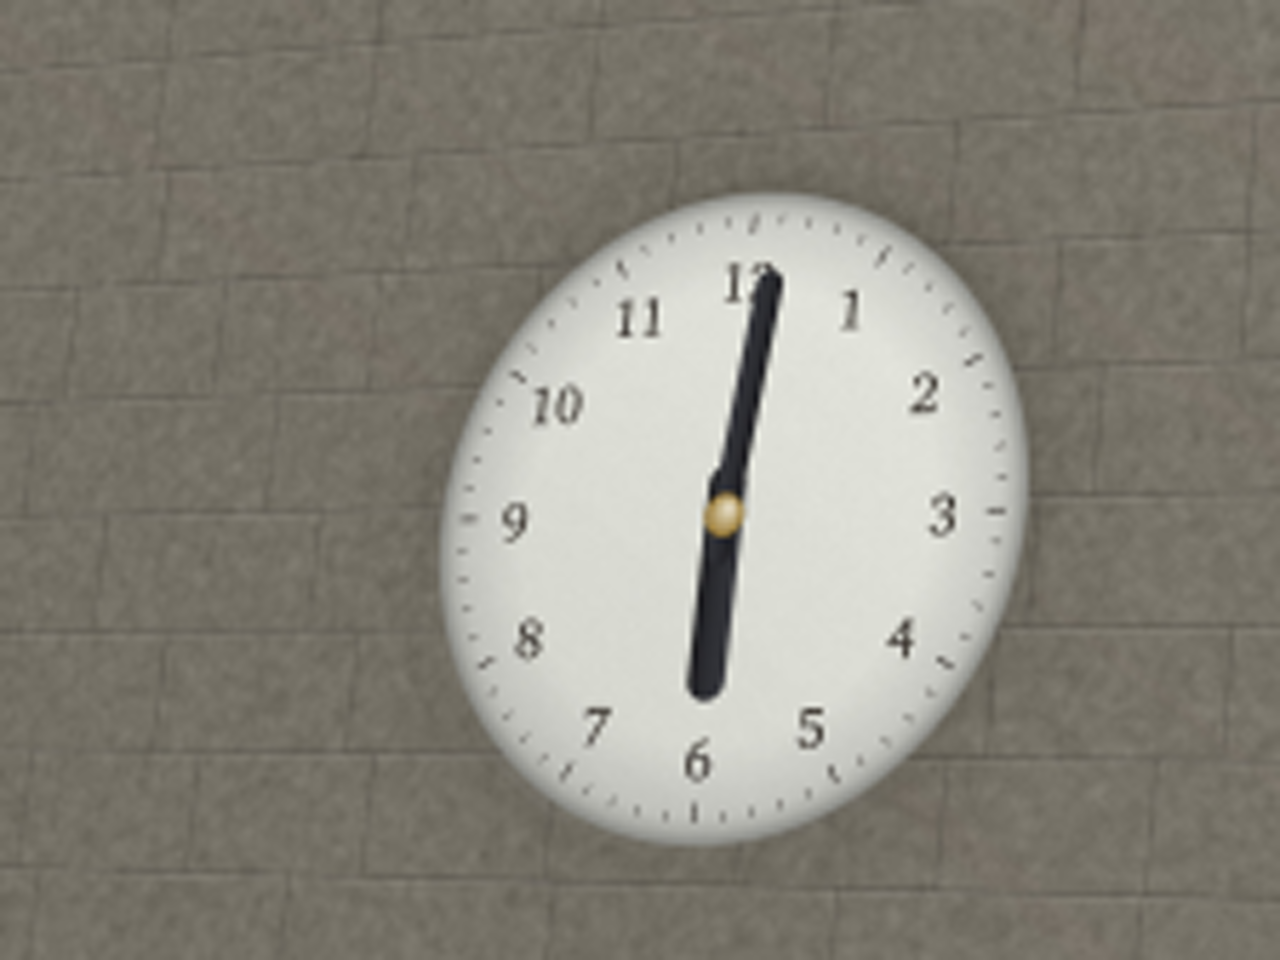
6 h 01 min
